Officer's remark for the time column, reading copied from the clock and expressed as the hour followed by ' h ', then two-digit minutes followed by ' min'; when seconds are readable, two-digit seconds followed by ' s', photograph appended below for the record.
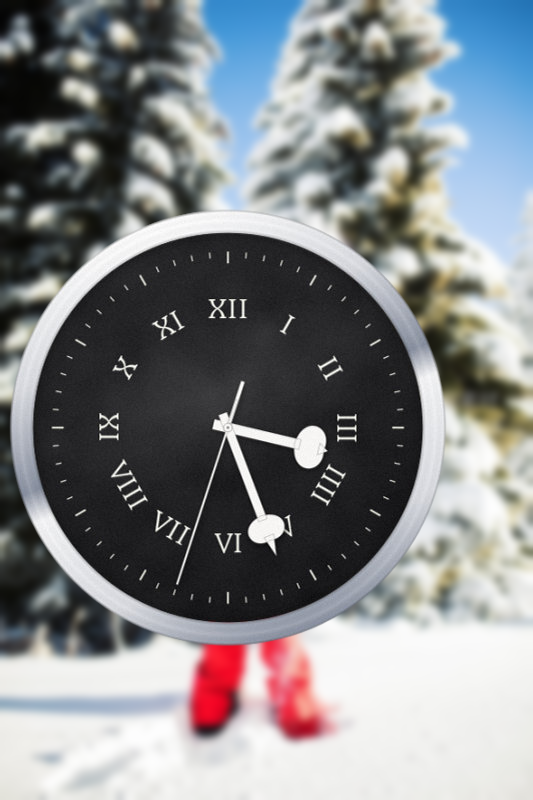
3 h 26 min 33 s
